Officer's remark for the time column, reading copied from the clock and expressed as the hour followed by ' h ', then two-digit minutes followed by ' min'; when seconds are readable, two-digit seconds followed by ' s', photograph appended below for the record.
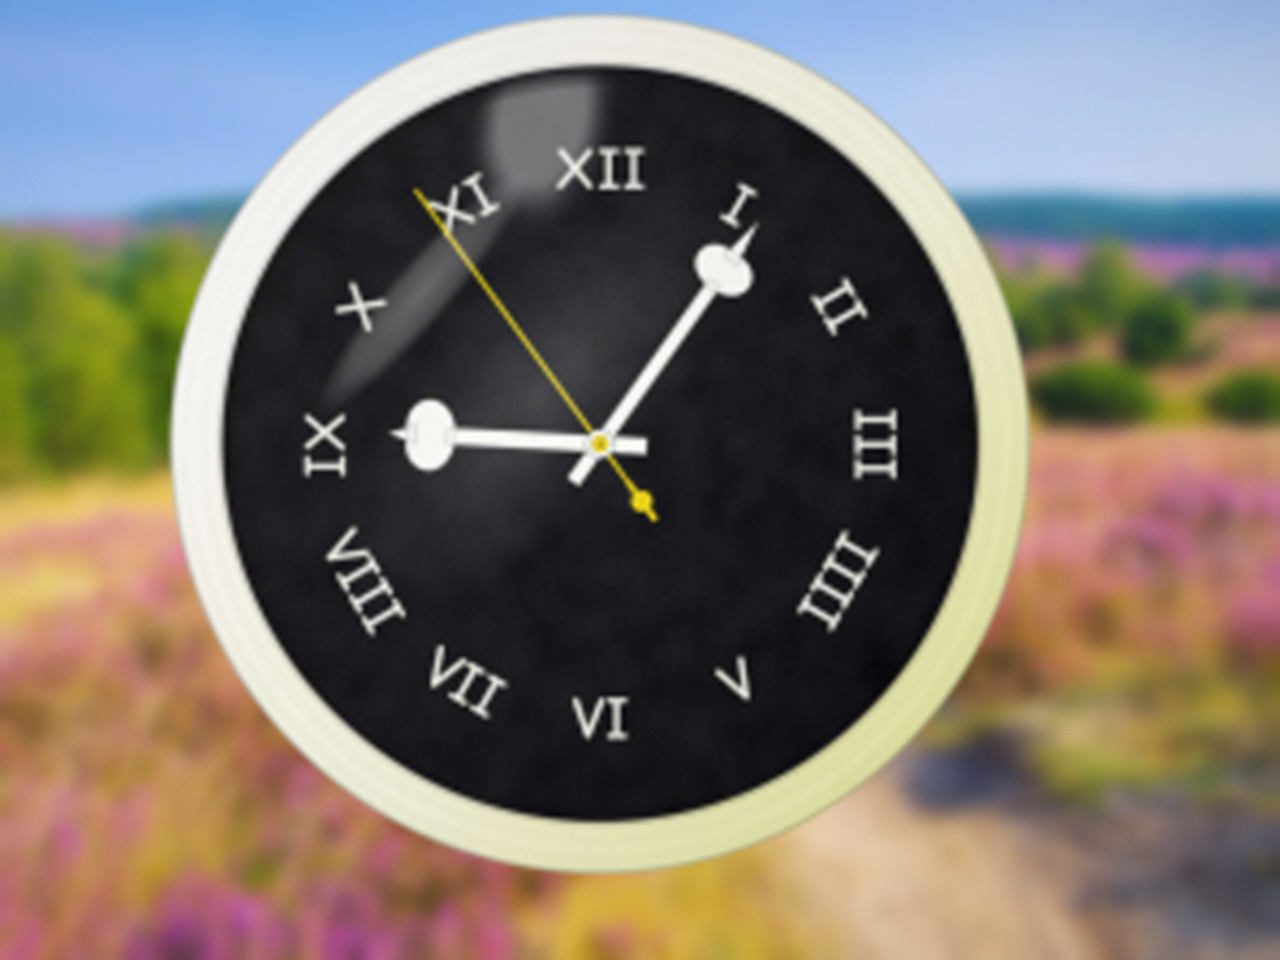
9 h 05 min 54 s
